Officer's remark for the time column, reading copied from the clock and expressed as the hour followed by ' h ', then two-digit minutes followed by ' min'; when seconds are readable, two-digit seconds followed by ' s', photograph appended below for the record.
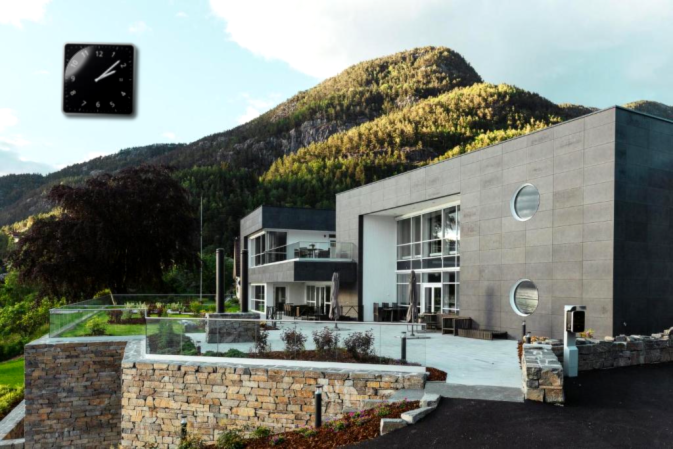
2 h 08 min
